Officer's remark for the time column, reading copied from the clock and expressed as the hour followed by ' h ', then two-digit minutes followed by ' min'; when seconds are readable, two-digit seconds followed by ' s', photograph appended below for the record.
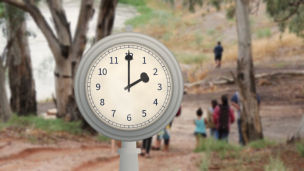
2 h 00 min
